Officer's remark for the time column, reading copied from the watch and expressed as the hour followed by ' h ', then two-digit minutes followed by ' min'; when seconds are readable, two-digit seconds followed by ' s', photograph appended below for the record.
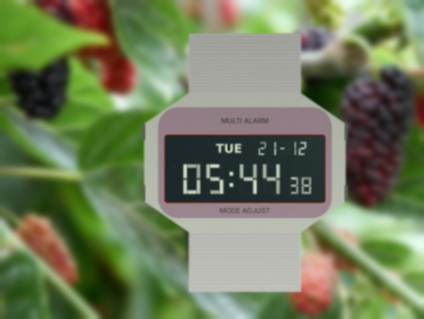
5 h 44 min 38 s
